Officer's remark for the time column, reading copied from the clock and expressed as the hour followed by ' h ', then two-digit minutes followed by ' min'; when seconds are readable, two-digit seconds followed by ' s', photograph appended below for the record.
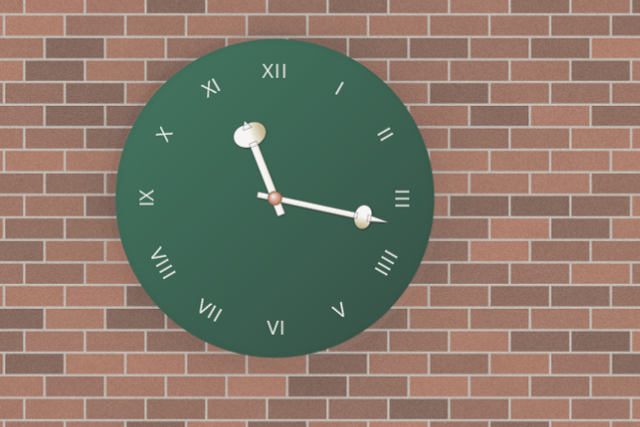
11 h 17 min
